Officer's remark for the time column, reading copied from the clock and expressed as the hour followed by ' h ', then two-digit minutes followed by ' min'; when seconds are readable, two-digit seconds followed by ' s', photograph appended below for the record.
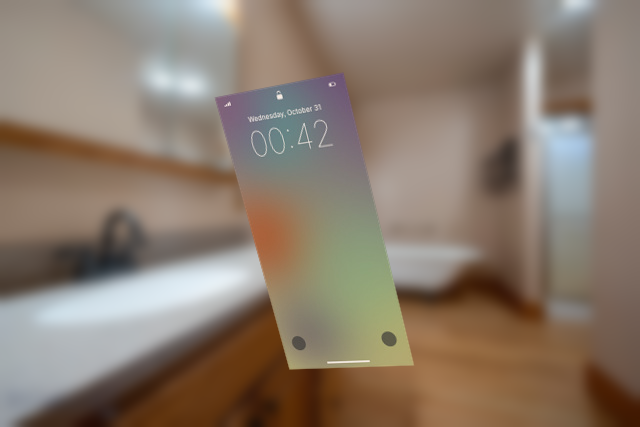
0 h 42 min
